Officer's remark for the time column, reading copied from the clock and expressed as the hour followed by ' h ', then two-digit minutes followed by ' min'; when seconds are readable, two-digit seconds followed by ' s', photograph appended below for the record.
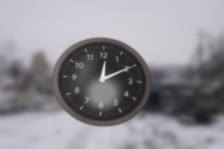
12 h 10 min
